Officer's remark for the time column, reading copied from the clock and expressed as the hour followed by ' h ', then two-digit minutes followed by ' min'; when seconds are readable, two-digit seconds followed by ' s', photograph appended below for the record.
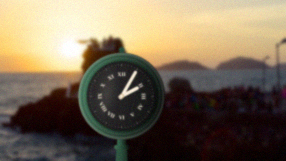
2 h 05 min
